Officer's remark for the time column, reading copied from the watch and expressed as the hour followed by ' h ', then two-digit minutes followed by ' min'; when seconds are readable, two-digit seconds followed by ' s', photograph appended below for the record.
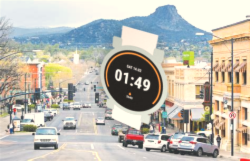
1 h 49 min
